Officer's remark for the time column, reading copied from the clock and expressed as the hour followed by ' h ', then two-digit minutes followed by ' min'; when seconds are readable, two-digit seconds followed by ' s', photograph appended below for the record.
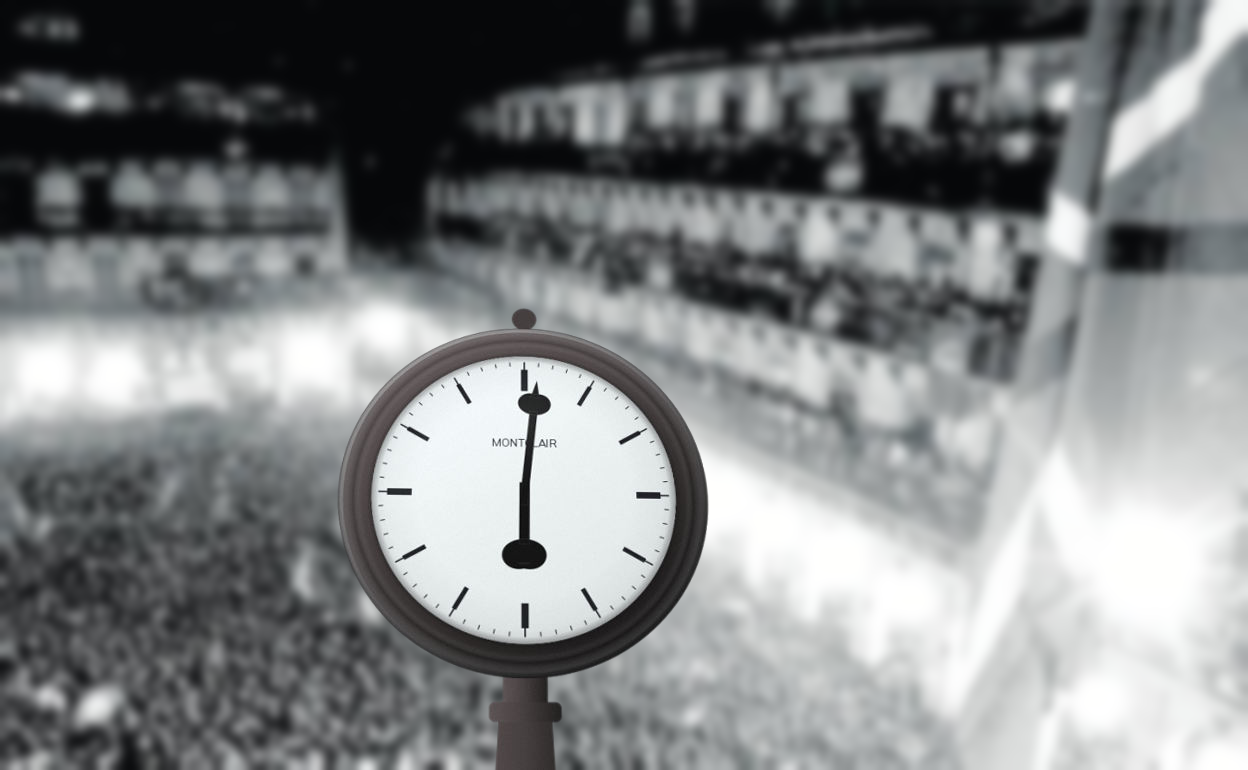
6 h 01 min
